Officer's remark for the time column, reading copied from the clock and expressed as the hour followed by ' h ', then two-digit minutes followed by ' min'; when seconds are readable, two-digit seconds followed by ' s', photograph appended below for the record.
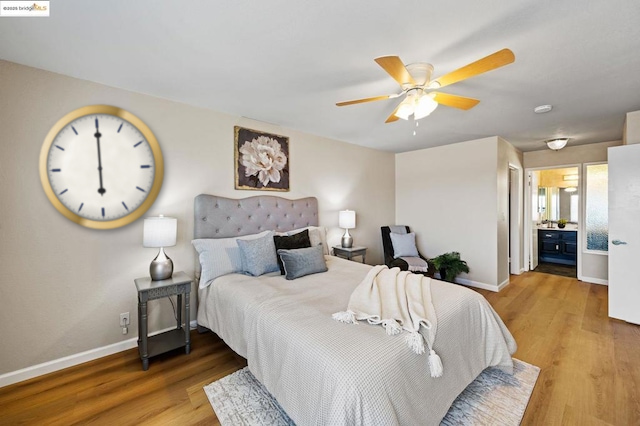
6 h 00 min
